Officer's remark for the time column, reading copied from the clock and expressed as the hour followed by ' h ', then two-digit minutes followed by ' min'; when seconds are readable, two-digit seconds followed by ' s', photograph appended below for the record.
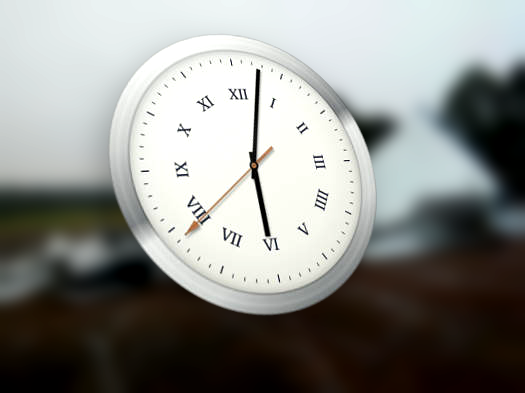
6 h 02 min 39 s
